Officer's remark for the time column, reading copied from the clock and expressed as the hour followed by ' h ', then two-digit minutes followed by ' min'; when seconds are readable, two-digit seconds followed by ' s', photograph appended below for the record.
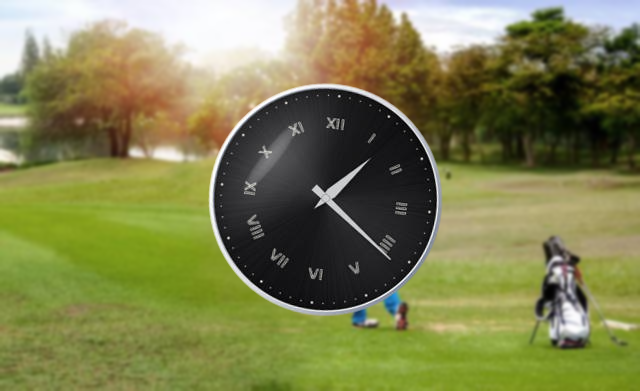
1 h 21 min
